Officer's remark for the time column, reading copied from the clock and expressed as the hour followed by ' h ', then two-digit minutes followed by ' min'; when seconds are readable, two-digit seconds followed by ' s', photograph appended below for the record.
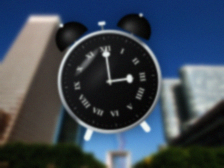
3 h 00 min
